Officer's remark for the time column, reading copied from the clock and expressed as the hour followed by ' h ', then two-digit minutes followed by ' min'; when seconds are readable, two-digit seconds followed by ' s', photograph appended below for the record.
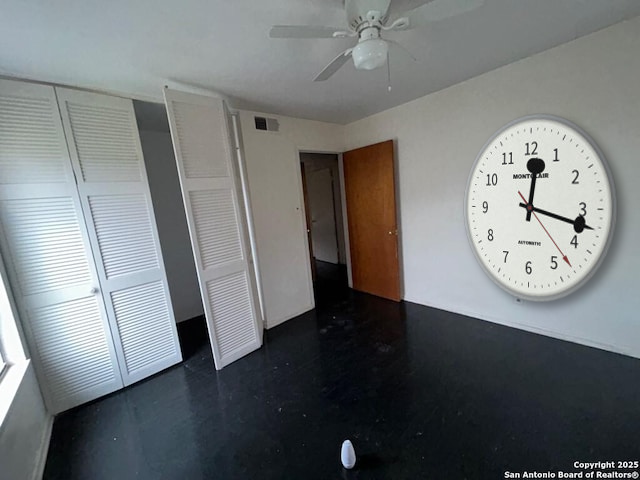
12 h 17 min 23 s
